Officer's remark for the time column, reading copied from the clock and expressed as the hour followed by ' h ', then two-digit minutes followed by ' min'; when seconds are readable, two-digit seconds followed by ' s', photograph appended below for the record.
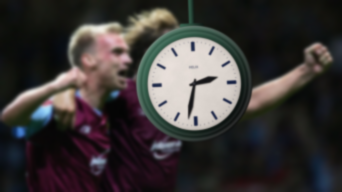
2 h 32 min
